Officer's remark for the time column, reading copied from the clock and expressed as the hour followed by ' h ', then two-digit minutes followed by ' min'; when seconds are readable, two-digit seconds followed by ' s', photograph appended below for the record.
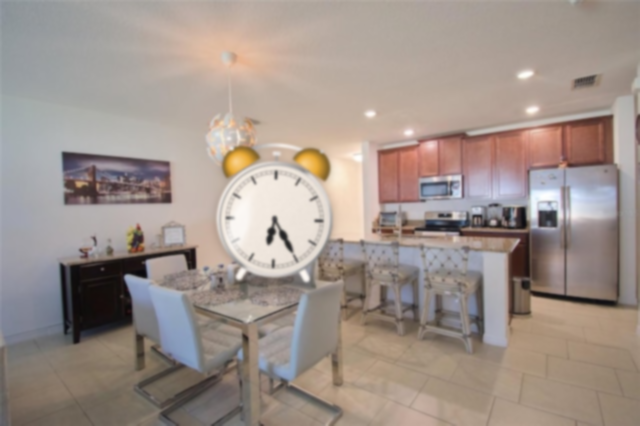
6 h 25 min
